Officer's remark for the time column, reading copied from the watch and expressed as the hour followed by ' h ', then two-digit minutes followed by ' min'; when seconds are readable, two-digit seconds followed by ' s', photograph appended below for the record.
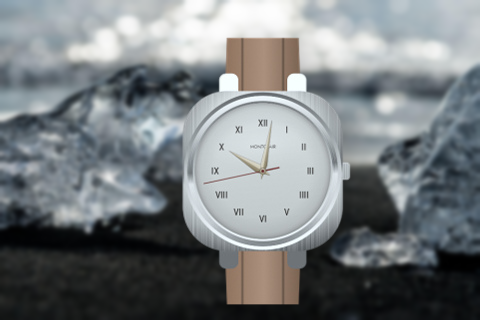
10 h 01 min 43 s
